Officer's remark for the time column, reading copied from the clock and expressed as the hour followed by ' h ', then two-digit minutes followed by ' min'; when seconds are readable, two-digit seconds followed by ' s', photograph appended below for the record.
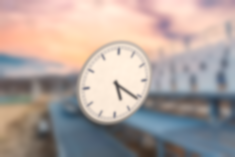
5 h 21 min
